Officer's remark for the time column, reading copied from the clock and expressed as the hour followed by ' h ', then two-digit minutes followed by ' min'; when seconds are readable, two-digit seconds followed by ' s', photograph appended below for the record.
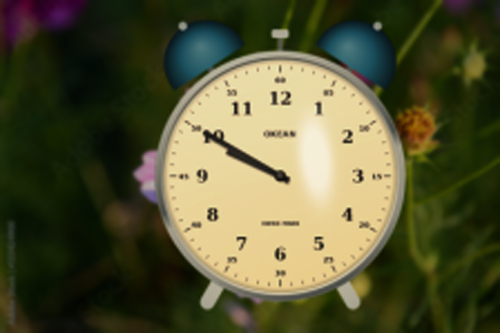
9 h 50 min
